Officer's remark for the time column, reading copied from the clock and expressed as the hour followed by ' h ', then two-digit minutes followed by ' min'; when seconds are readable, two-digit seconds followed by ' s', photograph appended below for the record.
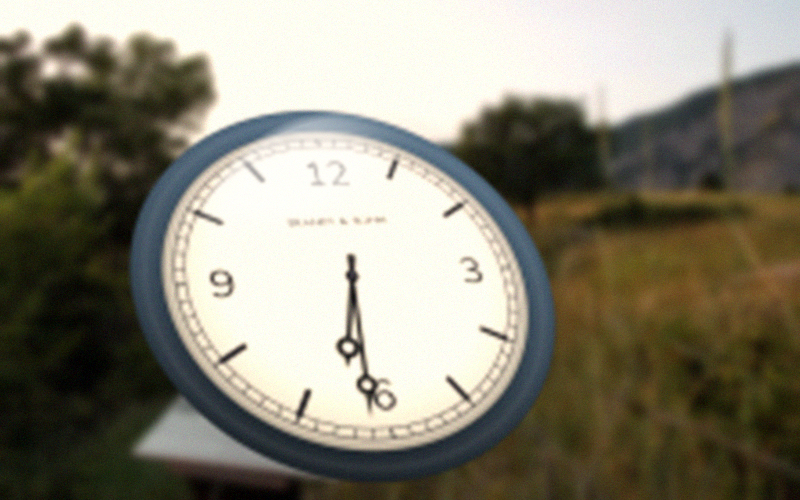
6 h 31 min
